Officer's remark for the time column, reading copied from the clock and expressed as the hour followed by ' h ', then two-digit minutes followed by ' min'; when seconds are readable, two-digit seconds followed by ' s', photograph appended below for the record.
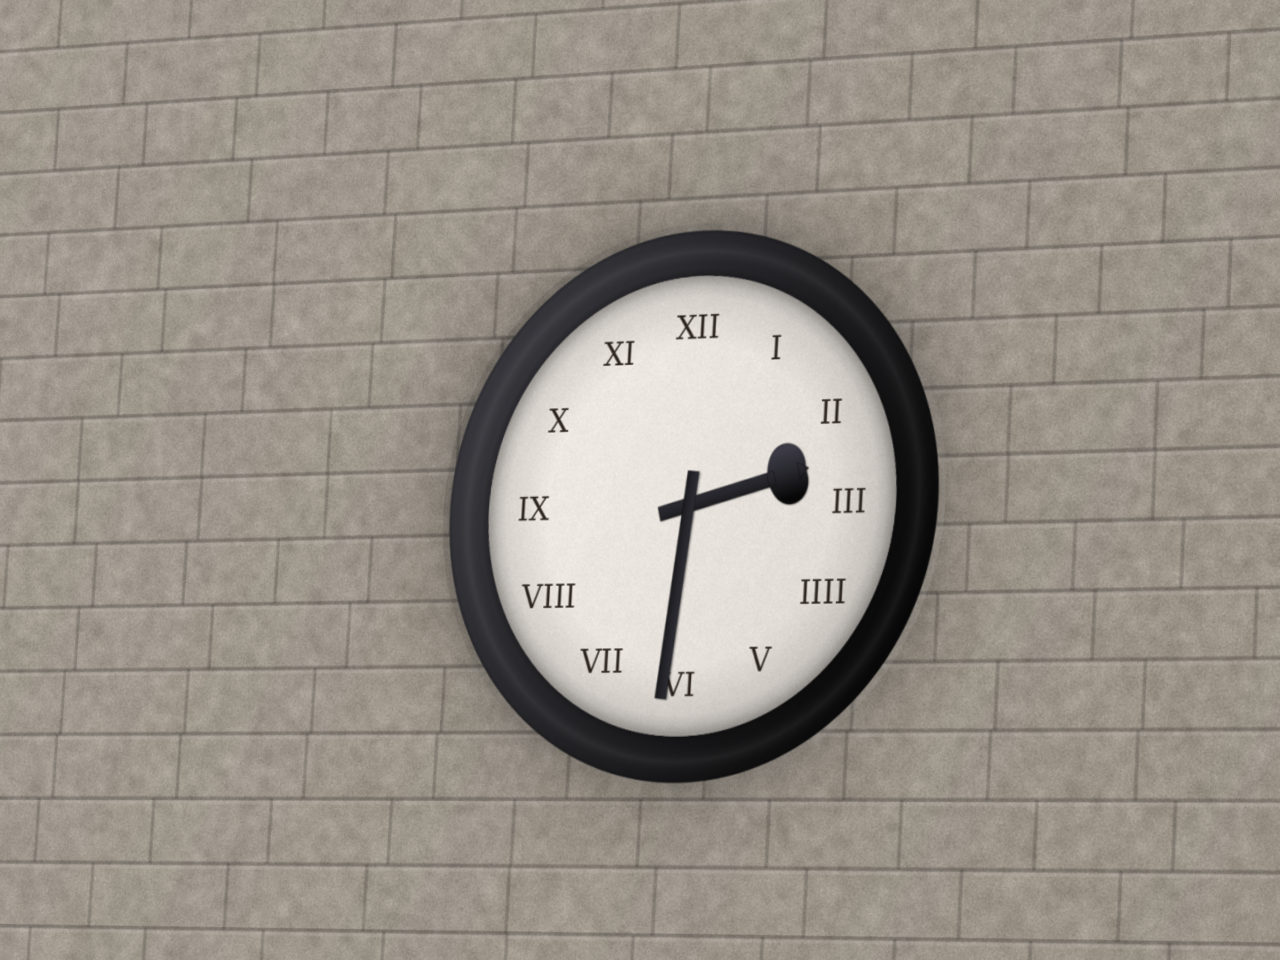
2 h 31 min
